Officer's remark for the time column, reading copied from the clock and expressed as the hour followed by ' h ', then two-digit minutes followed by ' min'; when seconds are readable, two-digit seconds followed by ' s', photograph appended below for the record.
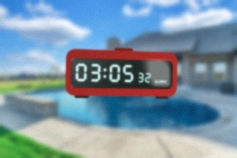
3 h 05 min
